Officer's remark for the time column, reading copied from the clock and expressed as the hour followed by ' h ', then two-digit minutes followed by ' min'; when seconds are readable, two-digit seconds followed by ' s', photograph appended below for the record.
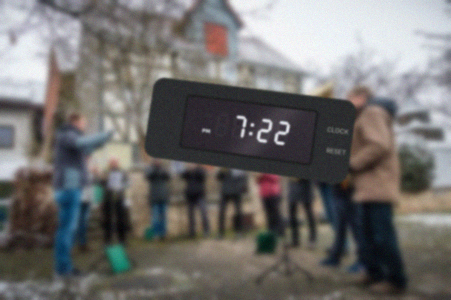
7 h 22 min
